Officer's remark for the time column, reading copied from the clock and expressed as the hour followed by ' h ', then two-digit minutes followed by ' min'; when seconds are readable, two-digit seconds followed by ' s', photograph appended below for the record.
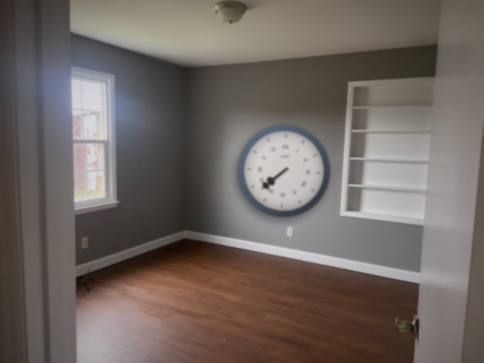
7 h 38 min
